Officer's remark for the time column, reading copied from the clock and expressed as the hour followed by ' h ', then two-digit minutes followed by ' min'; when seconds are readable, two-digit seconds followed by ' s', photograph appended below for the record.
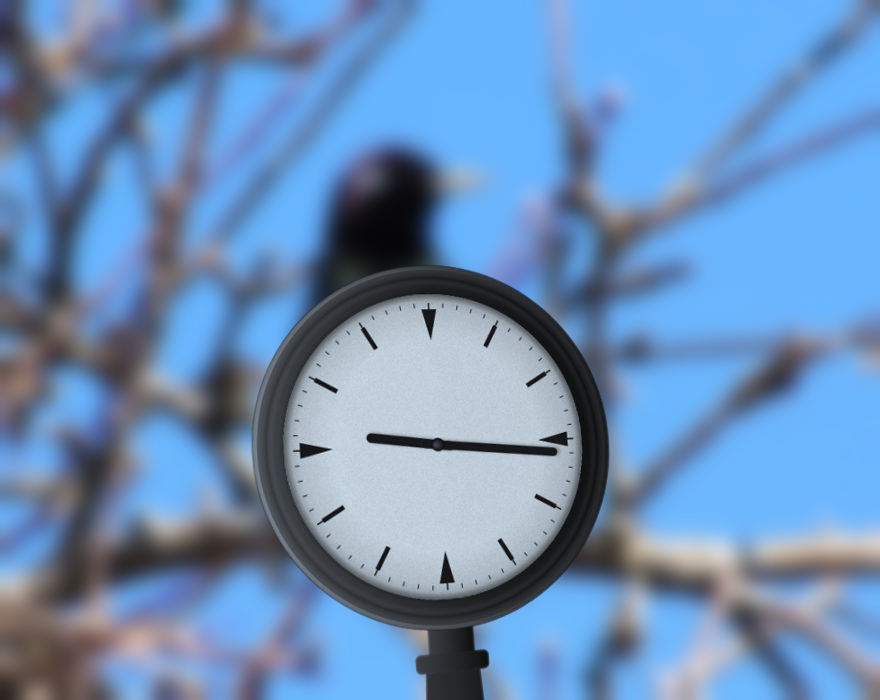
9 h 16 min
